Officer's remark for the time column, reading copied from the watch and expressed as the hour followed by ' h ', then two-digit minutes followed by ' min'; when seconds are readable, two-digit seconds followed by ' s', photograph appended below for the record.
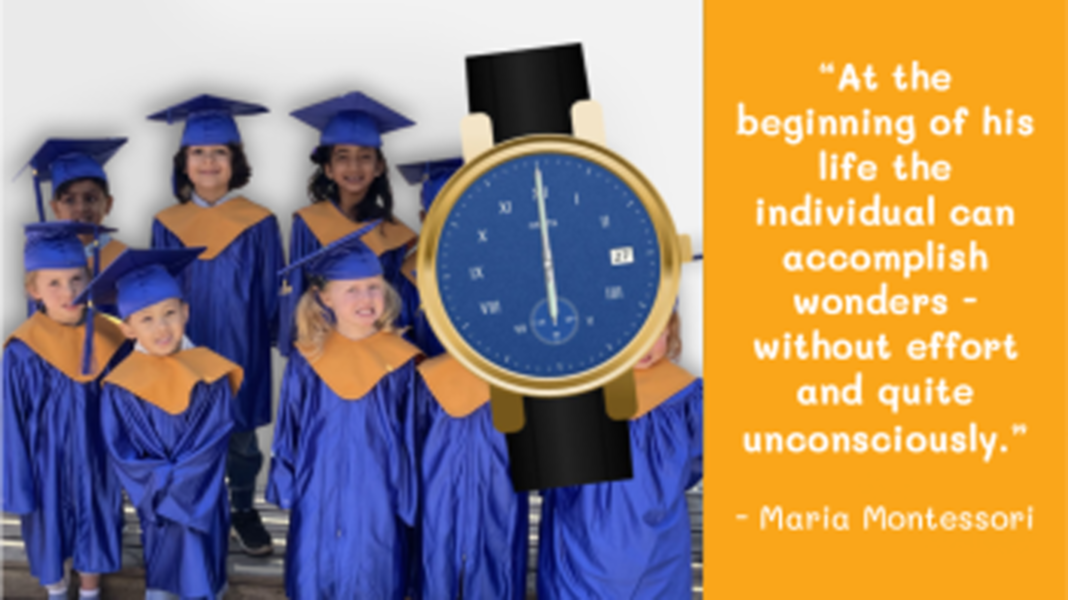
6 h 00 min
